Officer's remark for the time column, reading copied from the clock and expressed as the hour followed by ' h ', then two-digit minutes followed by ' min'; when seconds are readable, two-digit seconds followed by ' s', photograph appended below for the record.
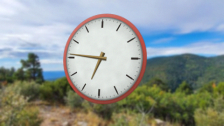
6 h 46 min
